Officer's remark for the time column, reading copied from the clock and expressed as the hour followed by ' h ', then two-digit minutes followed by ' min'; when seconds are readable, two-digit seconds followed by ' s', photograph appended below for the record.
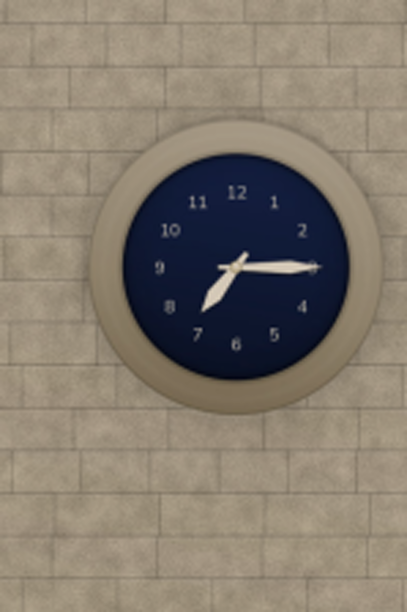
7 h 15 min
